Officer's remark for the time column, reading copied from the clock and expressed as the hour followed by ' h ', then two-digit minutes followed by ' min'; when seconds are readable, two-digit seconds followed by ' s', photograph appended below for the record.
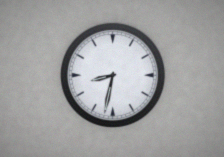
8 h 32 min
